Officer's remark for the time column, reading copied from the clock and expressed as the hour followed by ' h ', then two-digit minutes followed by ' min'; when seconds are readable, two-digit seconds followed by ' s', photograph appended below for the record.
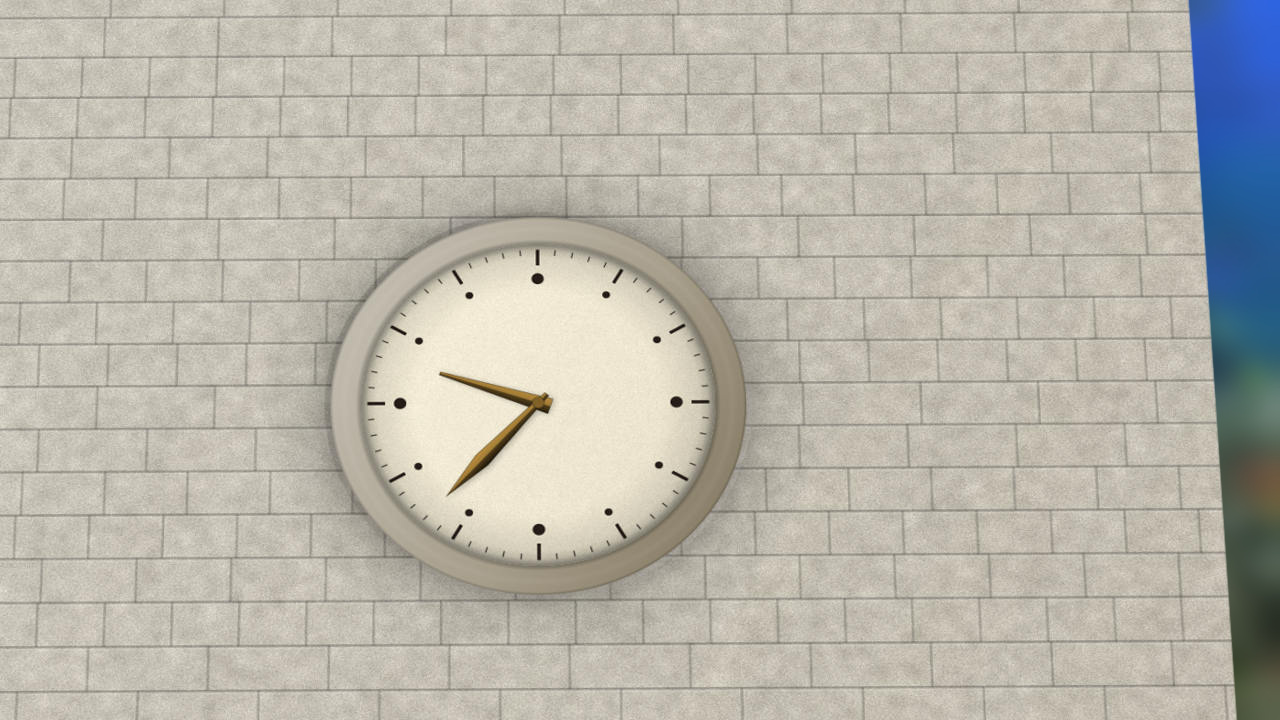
9 h 37 min
